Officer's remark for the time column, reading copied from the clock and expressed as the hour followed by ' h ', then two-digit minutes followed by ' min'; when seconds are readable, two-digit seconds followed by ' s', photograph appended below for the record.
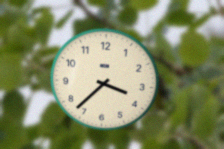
3 h 37 min
